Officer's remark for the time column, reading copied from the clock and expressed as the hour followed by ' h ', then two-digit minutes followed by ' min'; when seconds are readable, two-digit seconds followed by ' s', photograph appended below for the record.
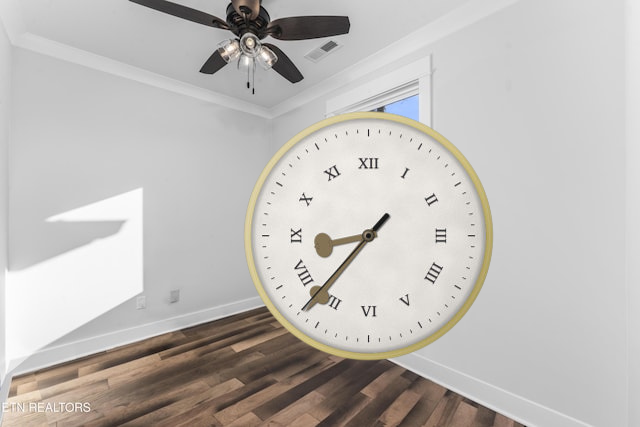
8 h 36 min 37 s
